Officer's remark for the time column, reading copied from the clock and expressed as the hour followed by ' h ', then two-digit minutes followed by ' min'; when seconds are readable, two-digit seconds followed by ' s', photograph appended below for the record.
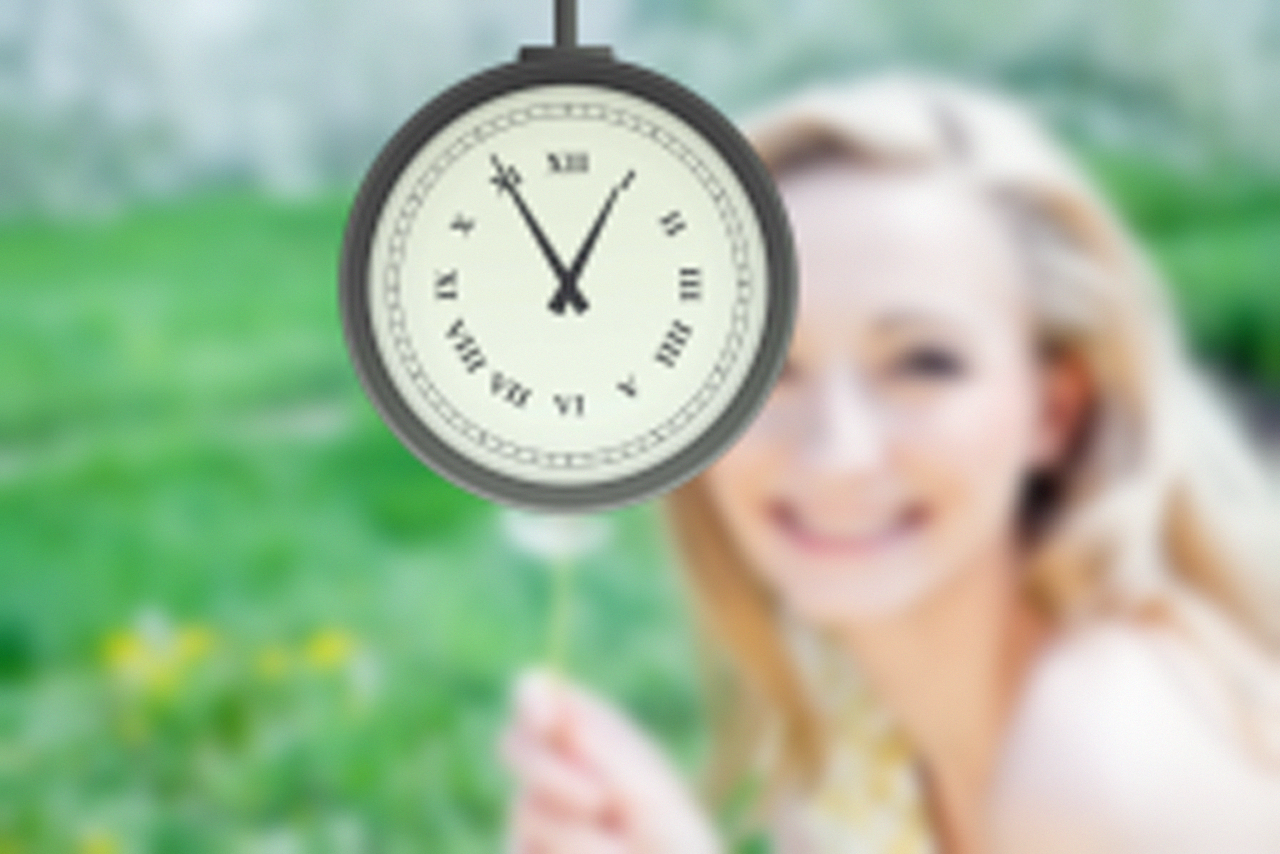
12 h 55 min
